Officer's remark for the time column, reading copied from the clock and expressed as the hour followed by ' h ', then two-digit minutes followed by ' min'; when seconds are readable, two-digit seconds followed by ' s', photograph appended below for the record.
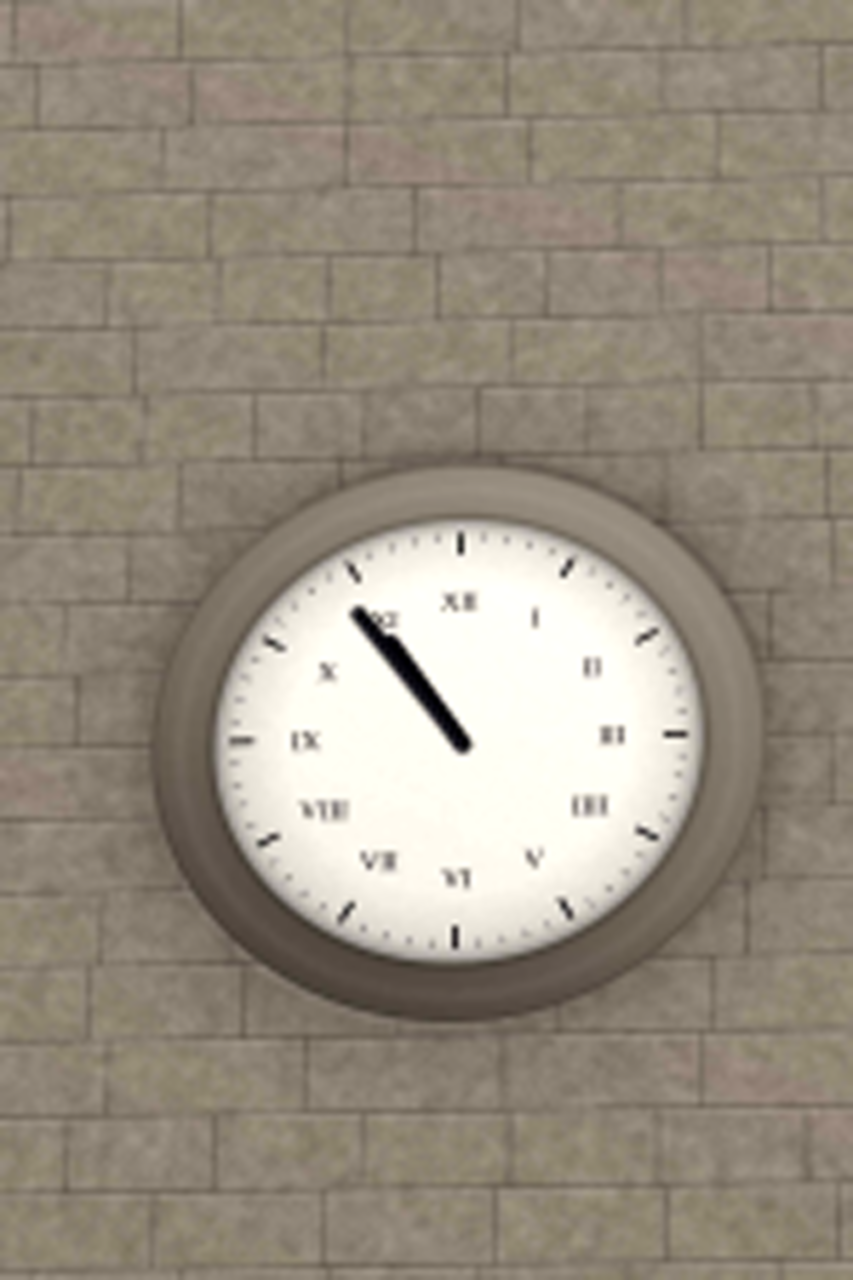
10 h 54 min
